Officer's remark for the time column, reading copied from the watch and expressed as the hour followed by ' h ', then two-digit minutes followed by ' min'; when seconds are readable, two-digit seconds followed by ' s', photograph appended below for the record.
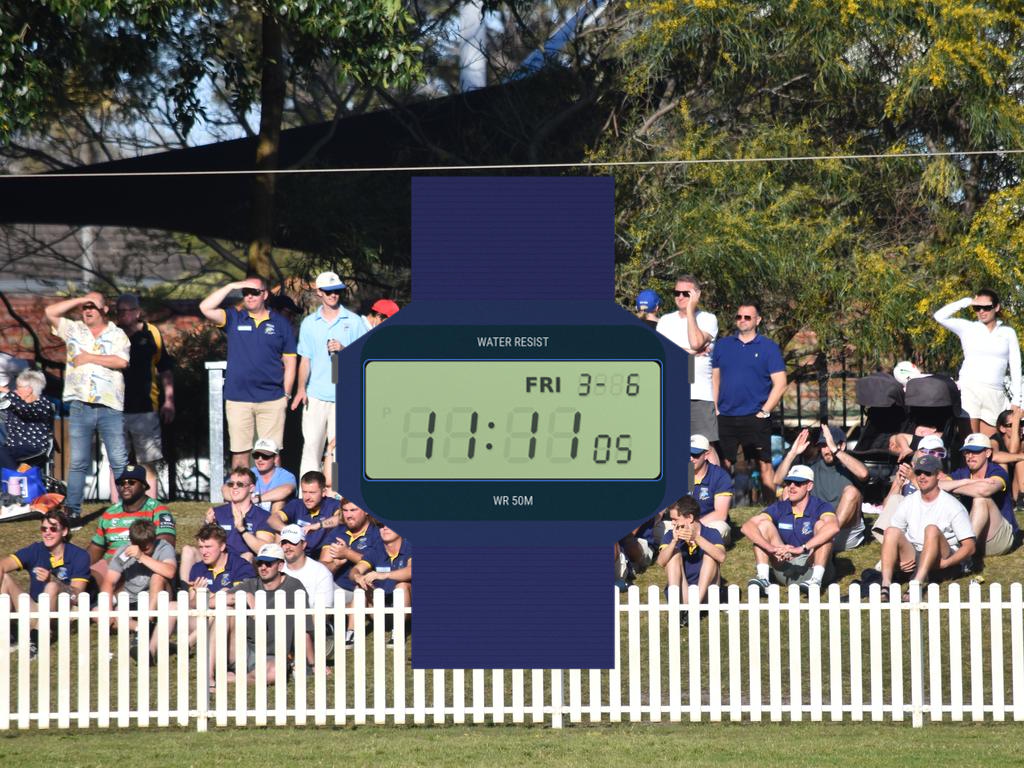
11 h 11 min 05 s
